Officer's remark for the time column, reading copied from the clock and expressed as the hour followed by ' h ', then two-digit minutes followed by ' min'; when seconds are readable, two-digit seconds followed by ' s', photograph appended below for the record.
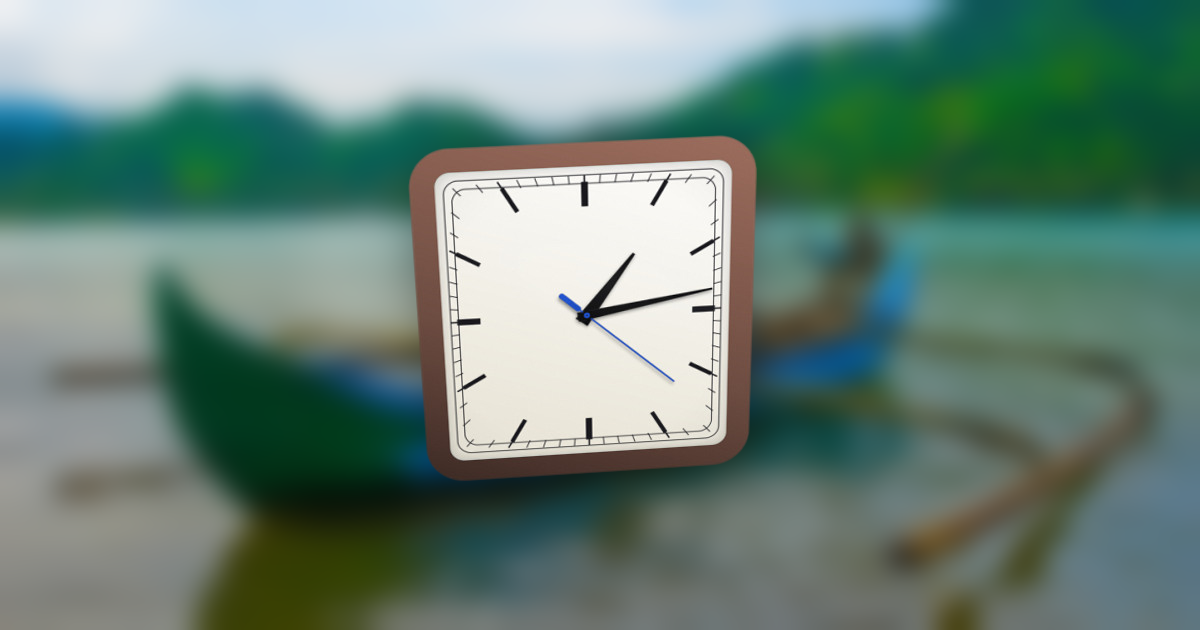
1 h 13 min 22 s
